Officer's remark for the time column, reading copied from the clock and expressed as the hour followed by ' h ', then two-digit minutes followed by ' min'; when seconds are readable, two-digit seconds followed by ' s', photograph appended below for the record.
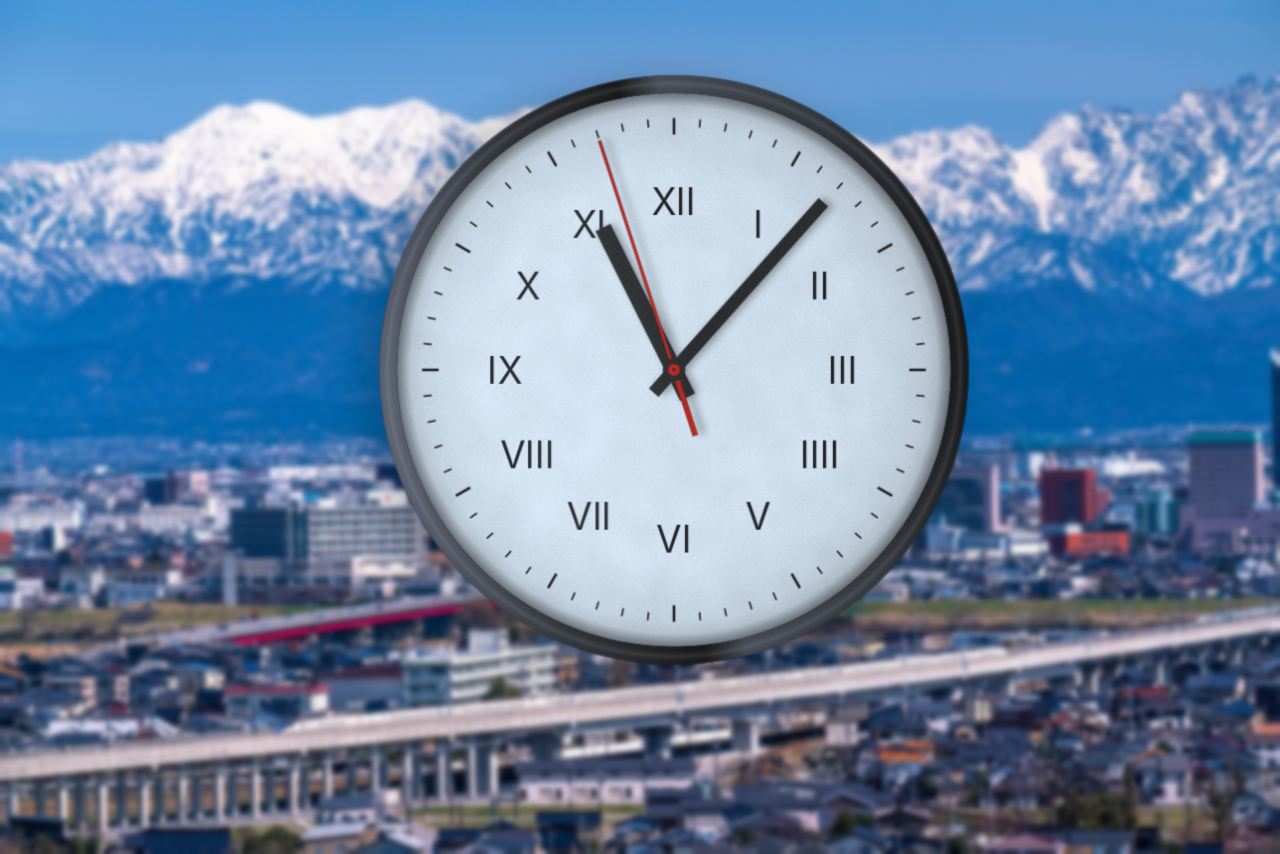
11 h 06 min 57 s
